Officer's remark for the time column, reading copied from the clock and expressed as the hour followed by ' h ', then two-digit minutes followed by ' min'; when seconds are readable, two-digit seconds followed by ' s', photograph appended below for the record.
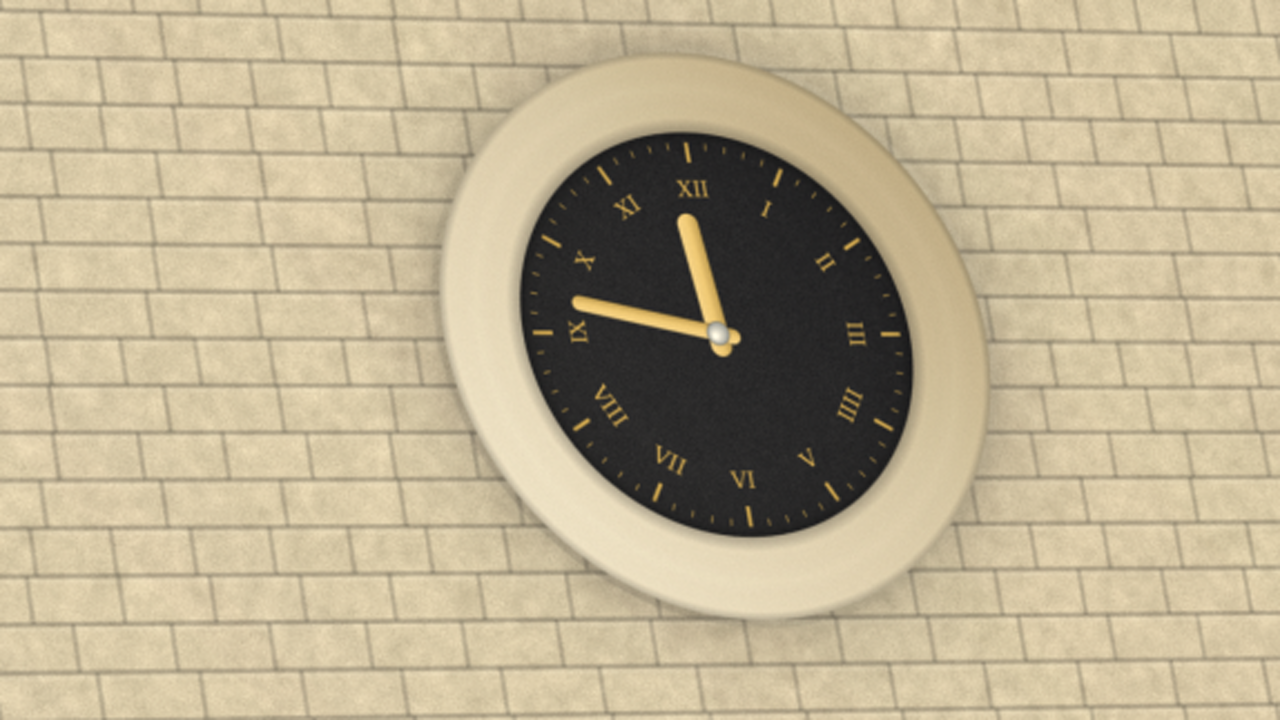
11 h 47 min
